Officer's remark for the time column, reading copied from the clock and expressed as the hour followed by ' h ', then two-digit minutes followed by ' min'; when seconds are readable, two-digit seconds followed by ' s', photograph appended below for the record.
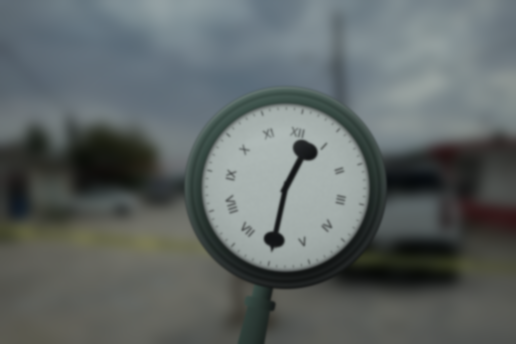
12 h 30 min
